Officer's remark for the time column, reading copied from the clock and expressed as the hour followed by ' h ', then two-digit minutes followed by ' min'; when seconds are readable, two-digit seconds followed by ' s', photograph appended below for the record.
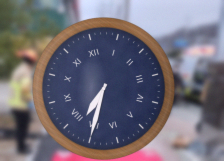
7 h 35 min
